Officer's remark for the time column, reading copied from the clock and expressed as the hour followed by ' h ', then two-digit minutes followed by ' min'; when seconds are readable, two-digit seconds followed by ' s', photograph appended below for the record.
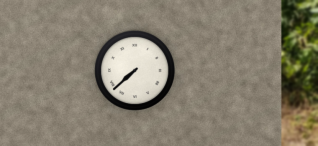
7 h 38 min
